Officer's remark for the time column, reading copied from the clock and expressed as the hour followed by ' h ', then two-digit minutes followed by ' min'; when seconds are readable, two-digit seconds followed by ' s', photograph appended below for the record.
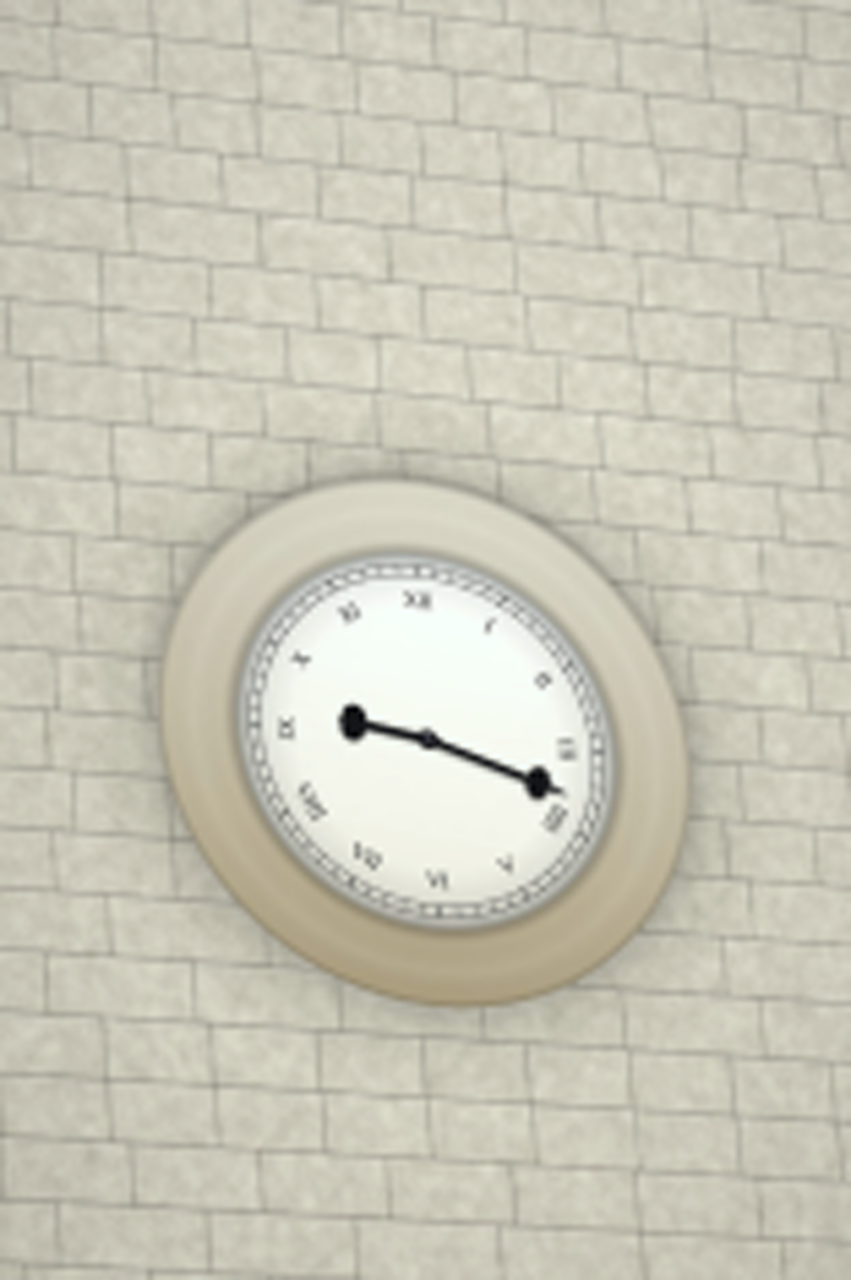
9 h 18 min
